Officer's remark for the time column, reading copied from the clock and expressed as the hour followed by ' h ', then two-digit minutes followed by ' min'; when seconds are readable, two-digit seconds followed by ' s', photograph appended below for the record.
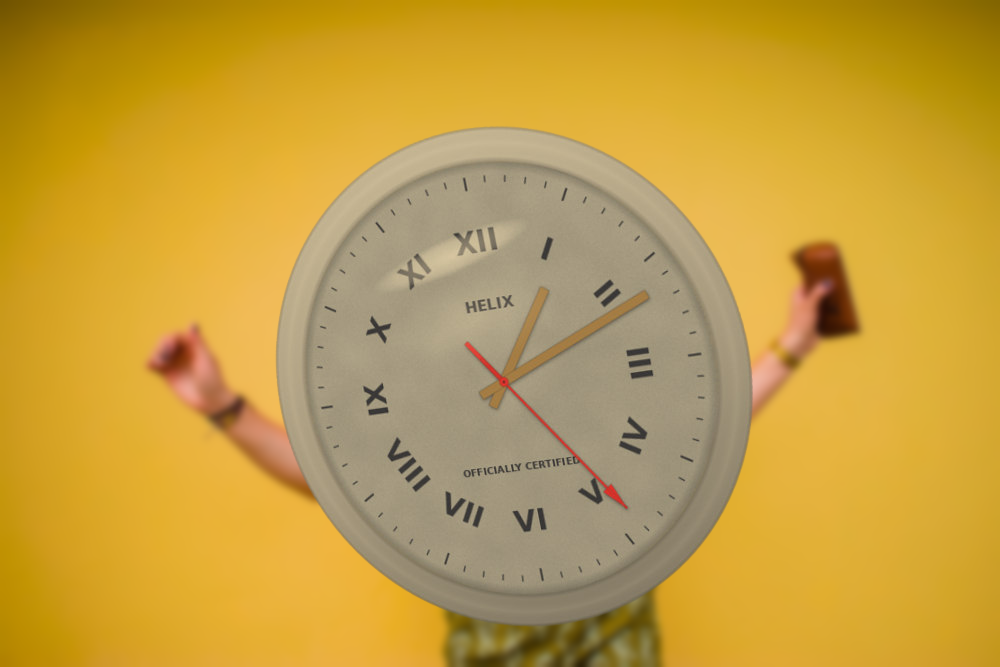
1 h 11 min 24 s
